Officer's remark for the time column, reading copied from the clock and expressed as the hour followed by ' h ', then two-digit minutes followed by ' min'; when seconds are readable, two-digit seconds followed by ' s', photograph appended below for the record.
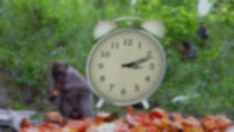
3 h 12 min
